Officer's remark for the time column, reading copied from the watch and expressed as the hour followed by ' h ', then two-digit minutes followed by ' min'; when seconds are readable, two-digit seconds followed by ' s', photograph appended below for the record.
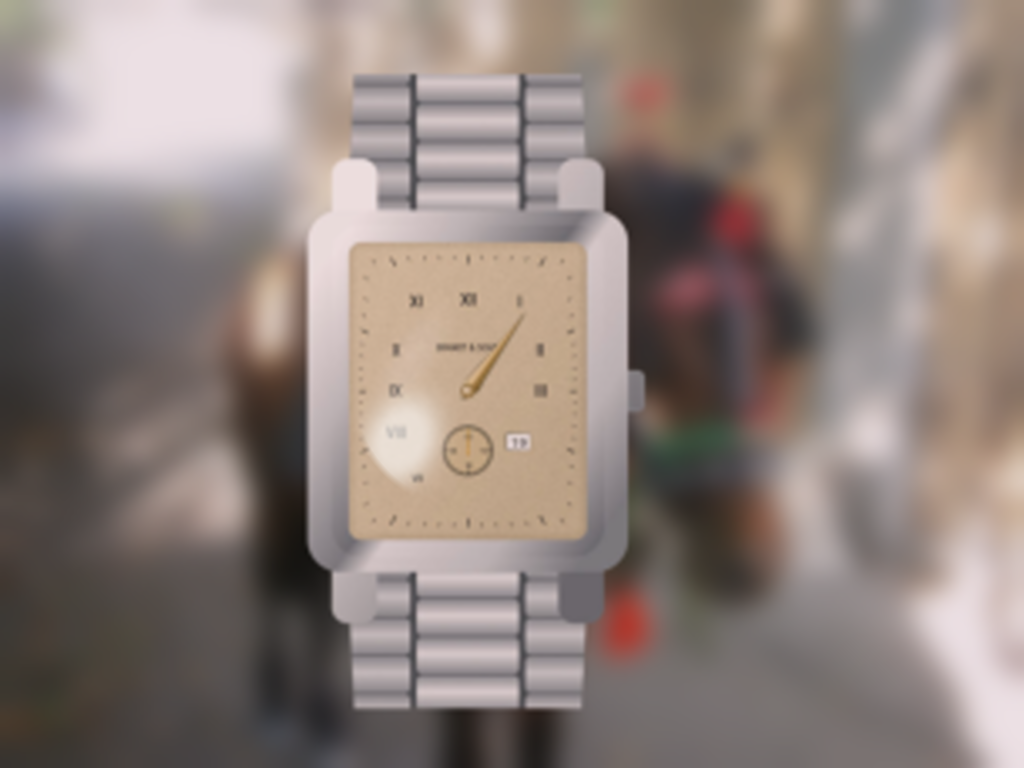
1 h 06 min
